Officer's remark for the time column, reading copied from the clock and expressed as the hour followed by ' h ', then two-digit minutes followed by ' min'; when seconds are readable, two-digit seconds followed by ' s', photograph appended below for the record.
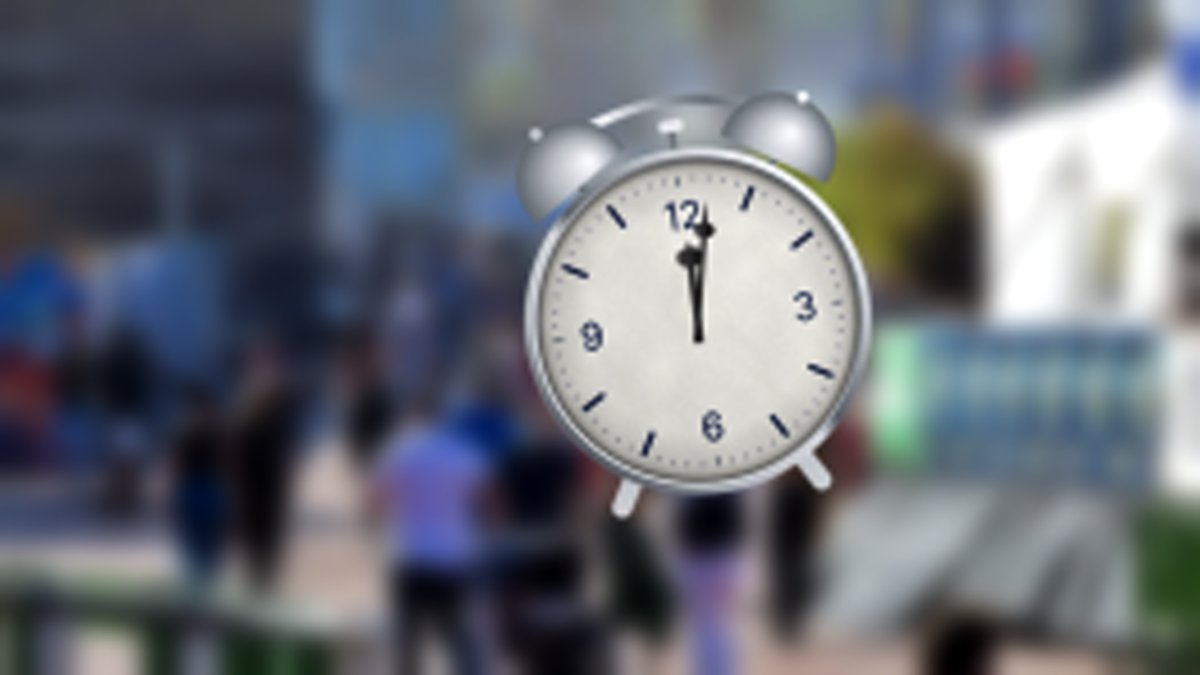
12 h 02 min
